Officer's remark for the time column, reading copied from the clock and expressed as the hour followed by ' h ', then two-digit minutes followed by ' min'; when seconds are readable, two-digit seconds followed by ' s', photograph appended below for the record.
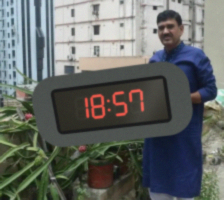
18 h 57 min
